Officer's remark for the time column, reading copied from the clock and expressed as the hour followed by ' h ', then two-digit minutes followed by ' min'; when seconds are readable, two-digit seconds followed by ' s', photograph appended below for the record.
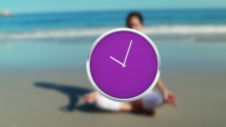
10 h 03 min
